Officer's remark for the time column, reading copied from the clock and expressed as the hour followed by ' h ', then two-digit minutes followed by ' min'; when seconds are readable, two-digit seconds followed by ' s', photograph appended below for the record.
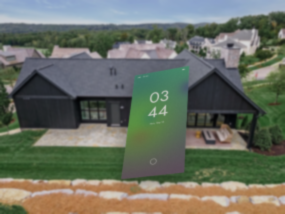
3 h 44 min
